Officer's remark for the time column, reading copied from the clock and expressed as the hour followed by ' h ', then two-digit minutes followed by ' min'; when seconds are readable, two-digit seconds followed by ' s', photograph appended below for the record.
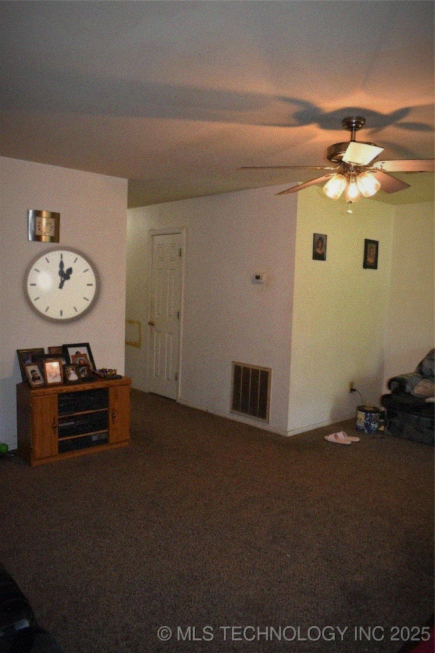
1 h 00 min
